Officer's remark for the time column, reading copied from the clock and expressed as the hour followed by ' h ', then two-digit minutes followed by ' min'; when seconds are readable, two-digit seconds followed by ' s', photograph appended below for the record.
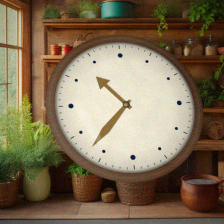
10 h 37 min
